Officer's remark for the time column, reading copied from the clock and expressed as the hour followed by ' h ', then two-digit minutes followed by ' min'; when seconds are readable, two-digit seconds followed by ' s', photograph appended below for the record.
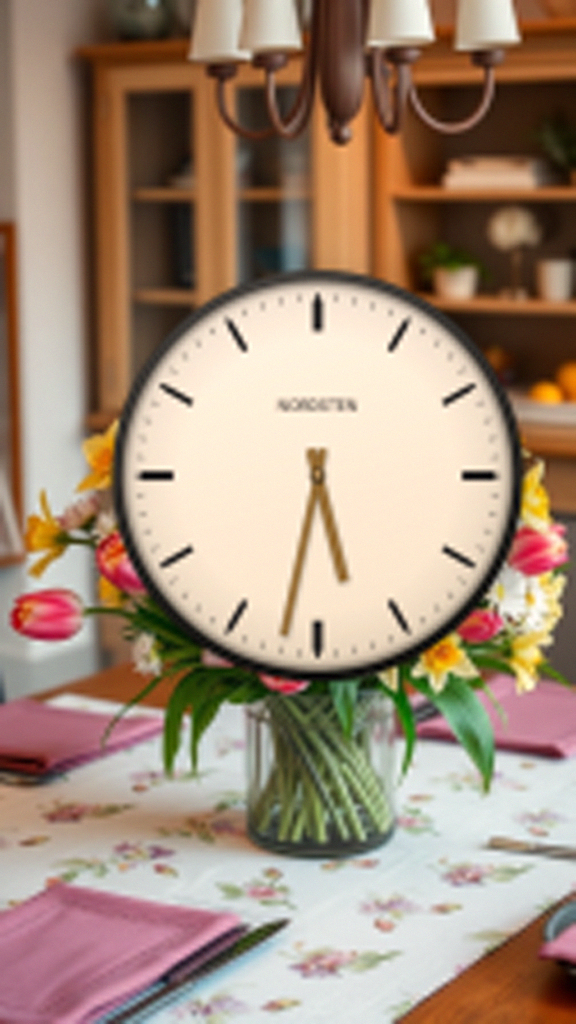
5 h 32 min
